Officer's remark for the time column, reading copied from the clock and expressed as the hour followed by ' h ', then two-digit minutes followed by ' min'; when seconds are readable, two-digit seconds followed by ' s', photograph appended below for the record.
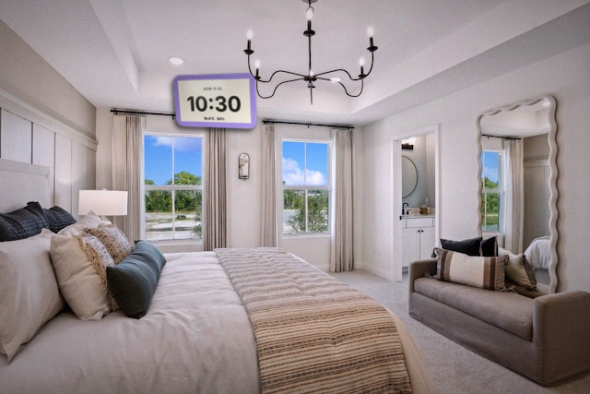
10 h 30 min
